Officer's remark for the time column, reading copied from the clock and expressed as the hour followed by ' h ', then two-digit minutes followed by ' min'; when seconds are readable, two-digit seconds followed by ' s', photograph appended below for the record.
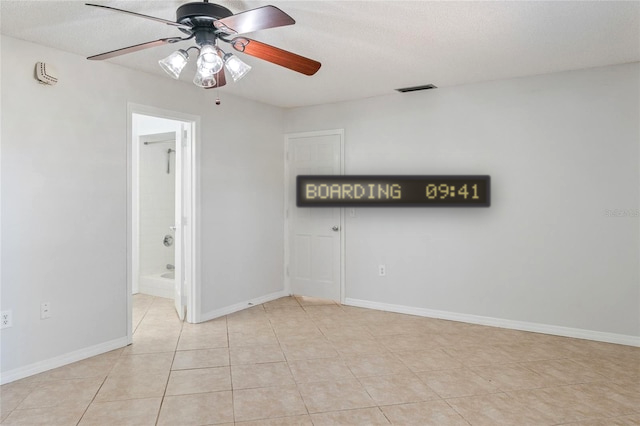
9 h 41 min
